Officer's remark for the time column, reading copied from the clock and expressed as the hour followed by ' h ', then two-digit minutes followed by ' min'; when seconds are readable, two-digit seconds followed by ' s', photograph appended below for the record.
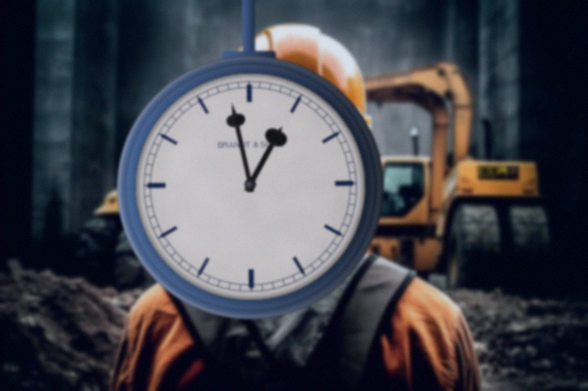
12 h 58 min
